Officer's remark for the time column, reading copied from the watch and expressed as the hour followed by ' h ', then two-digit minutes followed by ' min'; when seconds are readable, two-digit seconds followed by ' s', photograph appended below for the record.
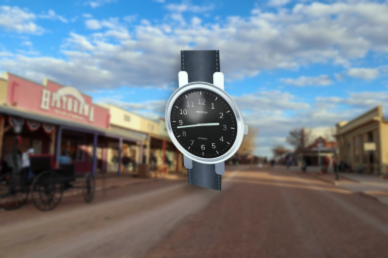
2 h 43 min
